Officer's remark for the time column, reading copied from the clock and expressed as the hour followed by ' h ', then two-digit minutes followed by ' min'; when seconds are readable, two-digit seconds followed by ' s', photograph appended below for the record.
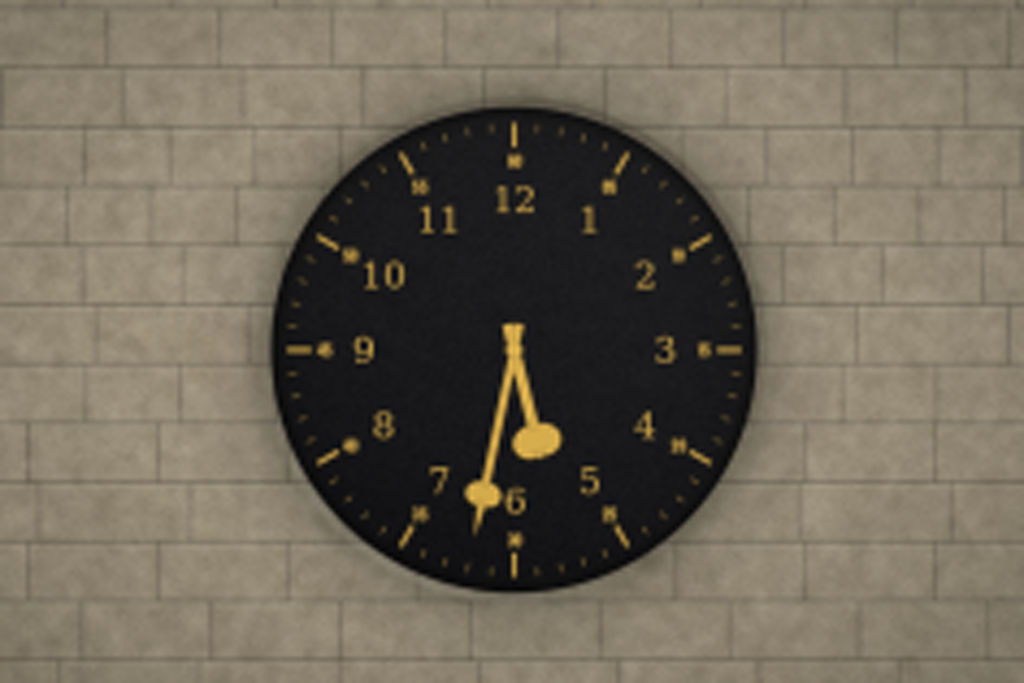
5 h 32 min
